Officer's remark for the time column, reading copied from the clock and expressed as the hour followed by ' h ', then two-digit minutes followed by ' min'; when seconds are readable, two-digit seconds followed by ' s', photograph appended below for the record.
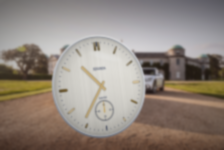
10 h 36 min
